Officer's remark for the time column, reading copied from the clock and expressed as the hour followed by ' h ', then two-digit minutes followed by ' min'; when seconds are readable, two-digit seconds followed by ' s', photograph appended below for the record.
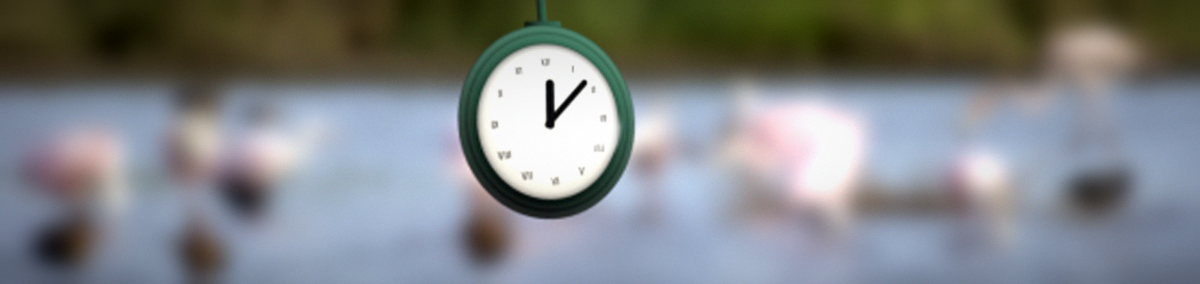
12 h 08 min
